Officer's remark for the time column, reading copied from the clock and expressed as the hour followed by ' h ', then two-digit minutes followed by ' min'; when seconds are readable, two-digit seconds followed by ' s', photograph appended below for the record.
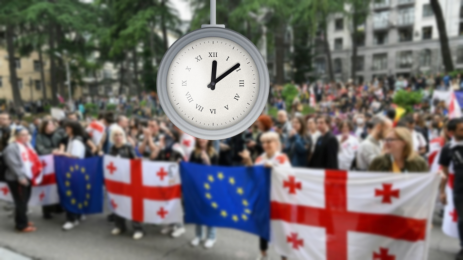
12 h 09 min
